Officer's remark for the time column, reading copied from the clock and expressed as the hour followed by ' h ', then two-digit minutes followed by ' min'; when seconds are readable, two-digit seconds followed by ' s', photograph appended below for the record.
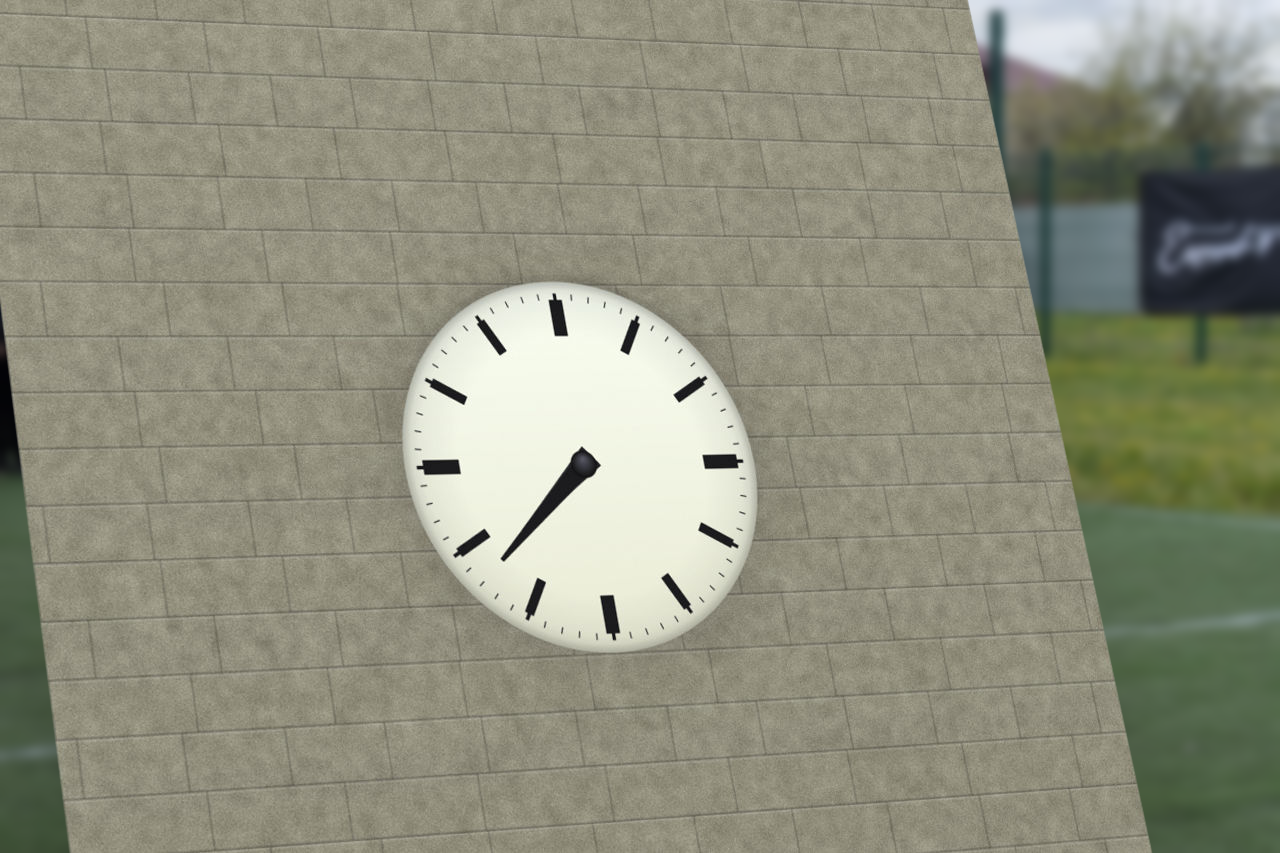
7 h 38 min
